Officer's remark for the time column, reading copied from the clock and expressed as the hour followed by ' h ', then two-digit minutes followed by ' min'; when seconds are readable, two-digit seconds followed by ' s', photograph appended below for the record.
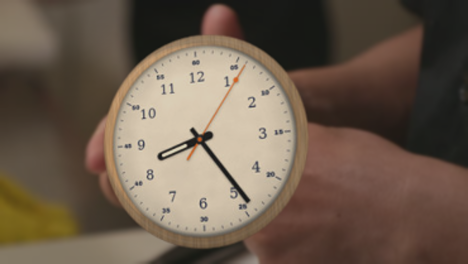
8 h 24 min 06 s
